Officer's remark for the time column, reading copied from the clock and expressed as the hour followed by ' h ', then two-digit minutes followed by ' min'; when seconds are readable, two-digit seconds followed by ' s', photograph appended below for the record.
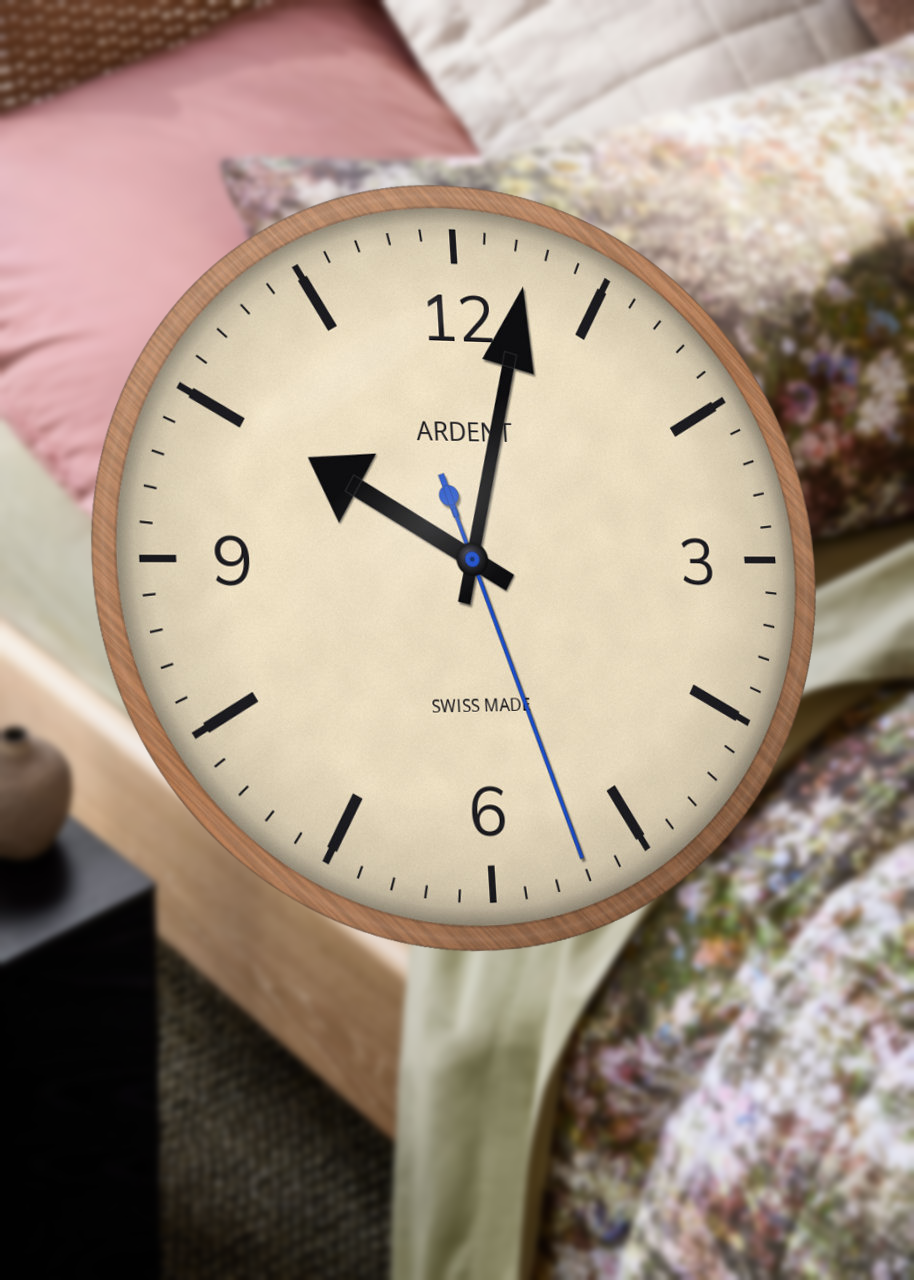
10 h 02 min 27 s
